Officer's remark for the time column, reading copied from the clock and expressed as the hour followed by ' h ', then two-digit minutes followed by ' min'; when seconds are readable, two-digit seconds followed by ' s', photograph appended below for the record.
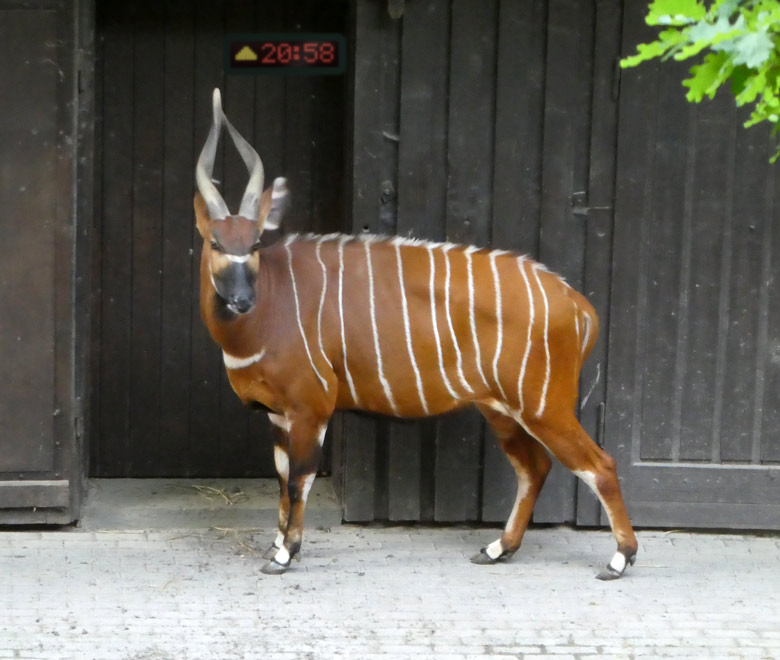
20 h 58 min
